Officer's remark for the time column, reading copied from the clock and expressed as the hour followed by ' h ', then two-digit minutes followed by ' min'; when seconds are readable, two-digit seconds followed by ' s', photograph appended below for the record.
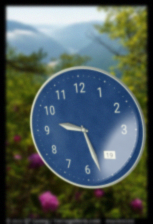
9 h 27 min
